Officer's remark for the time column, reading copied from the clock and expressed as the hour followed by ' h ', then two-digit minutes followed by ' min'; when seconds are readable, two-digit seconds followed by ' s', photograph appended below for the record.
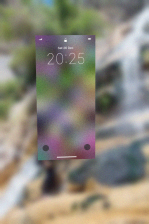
20 h 25 min
